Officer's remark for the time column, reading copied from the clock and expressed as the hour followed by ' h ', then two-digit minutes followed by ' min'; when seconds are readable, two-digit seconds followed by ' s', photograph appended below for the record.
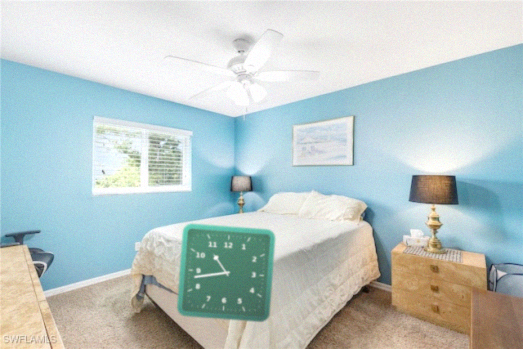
10 h 43 min
